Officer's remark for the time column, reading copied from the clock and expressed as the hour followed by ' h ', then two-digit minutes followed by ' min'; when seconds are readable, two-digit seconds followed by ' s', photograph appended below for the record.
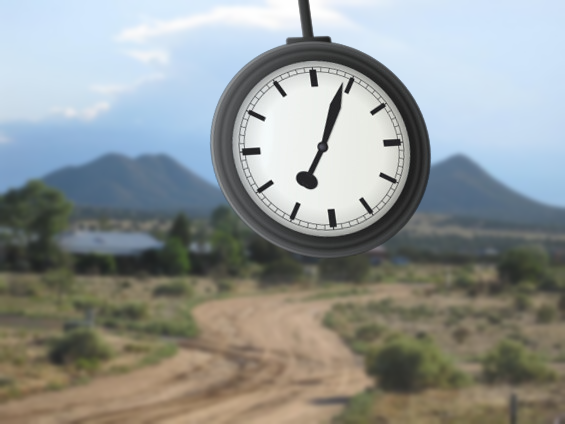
7 h 04 min
